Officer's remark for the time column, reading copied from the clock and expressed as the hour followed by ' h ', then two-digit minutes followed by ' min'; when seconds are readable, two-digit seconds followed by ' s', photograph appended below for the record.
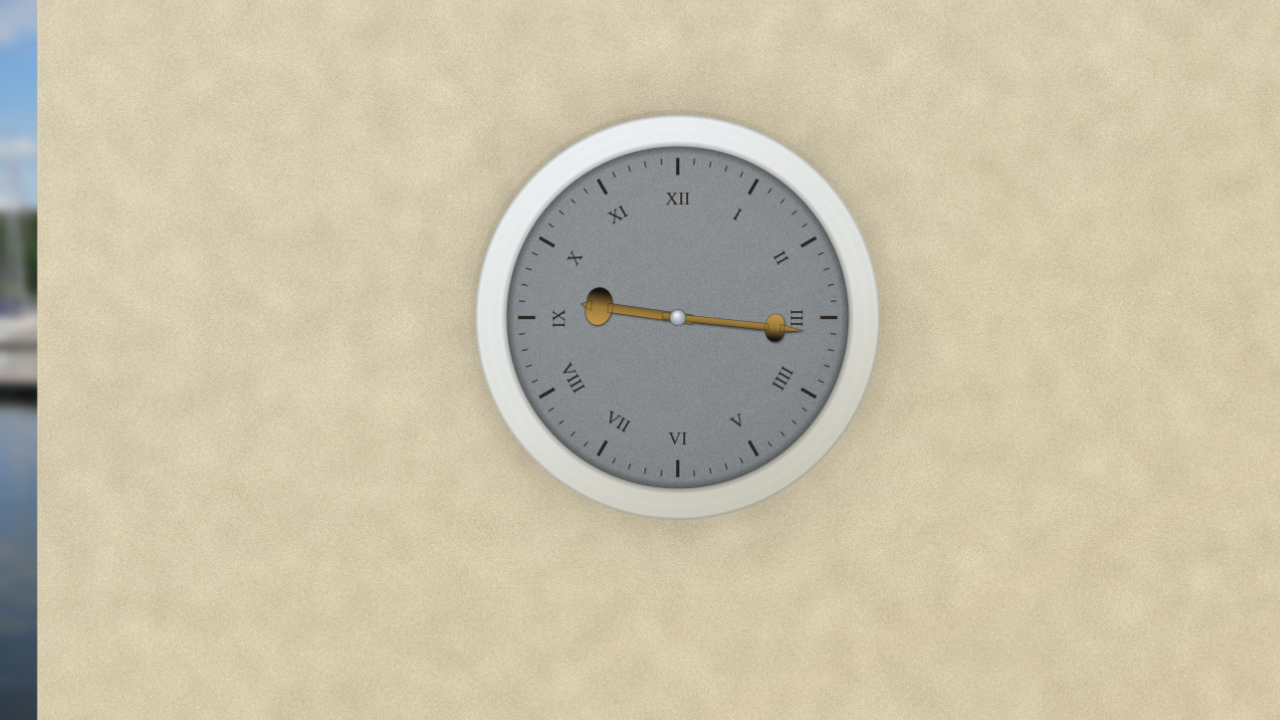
9 h 16 min
